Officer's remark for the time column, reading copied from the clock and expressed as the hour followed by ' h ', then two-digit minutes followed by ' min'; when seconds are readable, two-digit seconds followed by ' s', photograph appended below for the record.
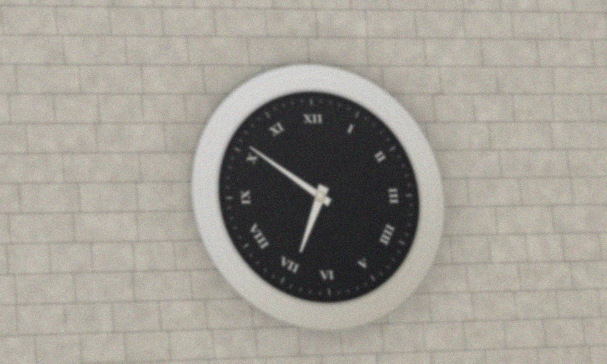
6 h 51 min
